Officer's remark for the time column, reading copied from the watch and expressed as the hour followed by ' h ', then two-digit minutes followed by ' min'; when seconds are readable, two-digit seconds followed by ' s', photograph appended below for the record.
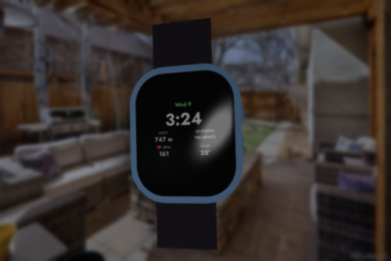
3 h 24 min
